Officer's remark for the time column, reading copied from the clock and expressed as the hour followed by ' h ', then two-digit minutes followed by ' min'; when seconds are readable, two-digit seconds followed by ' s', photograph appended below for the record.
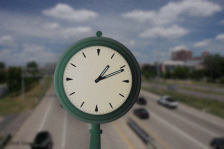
1 h 11 min
